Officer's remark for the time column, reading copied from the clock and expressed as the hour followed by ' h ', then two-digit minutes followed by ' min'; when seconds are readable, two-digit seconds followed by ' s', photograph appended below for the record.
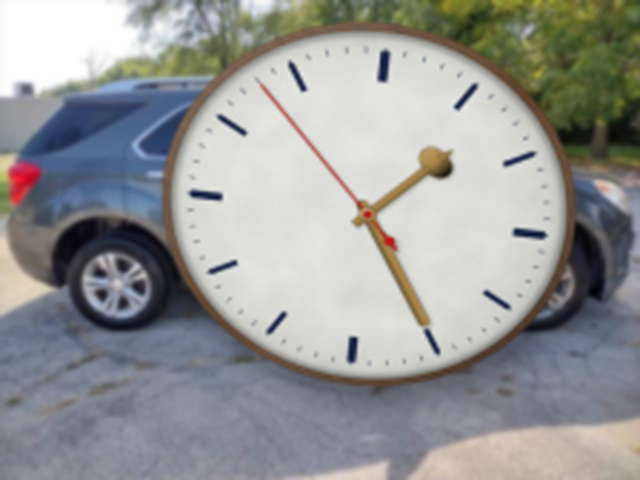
1 h 24 min 53 s
